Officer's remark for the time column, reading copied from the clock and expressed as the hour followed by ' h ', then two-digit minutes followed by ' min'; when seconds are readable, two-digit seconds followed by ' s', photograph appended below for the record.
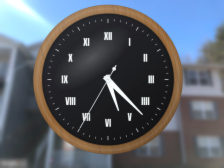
5 h 22 min 35 s
